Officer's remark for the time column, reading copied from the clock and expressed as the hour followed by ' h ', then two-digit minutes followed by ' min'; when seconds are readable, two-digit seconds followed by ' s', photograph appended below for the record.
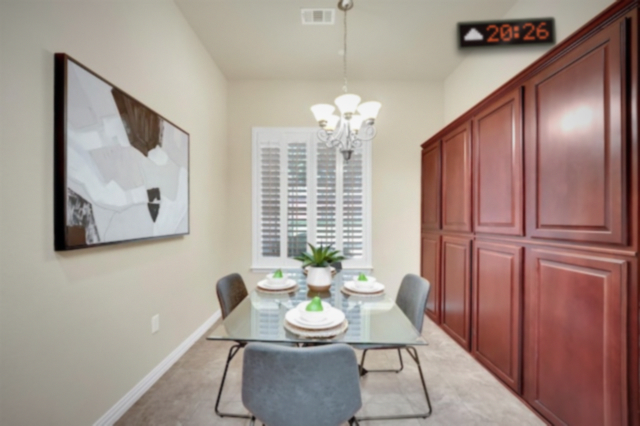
20 h 26 min
